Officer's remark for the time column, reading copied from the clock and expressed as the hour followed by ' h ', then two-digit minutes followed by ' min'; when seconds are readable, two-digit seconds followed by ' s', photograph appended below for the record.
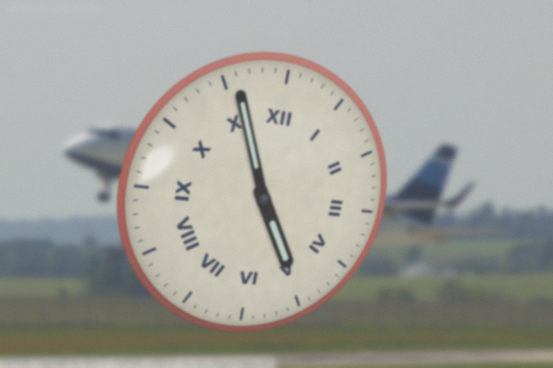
4 h 56 min
